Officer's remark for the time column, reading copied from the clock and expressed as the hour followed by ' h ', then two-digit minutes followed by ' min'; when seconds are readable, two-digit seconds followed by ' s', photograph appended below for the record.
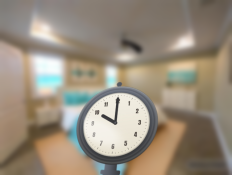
10 h 00 min
